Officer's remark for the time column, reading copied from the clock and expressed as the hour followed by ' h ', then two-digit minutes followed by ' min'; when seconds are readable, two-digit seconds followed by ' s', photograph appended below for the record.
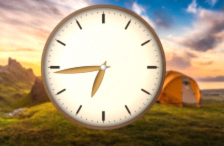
6 h 44 min
